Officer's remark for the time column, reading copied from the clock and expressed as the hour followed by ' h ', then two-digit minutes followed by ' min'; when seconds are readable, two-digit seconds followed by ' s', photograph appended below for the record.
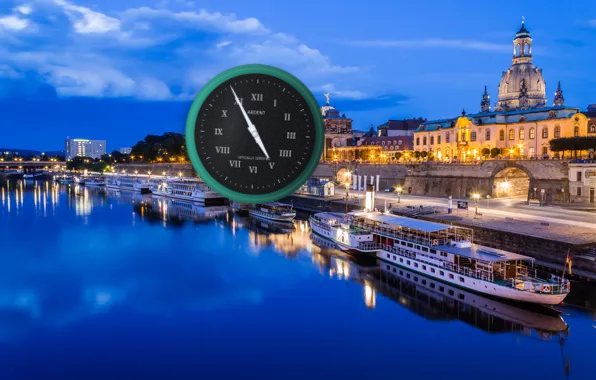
4 h 55 min
